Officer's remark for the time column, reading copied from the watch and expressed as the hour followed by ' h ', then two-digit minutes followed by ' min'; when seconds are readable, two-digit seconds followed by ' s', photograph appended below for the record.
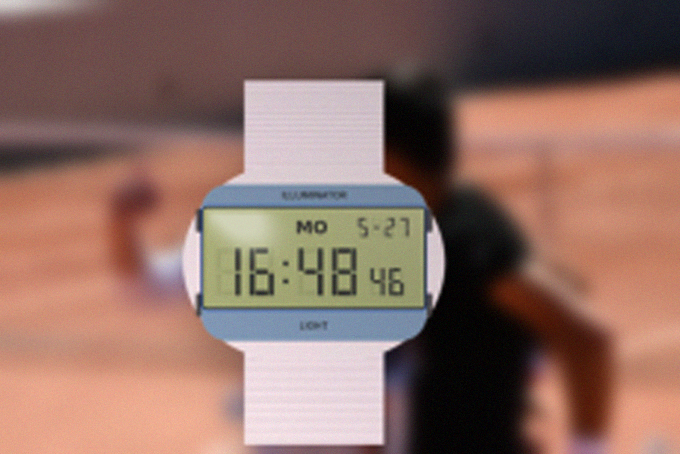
16 h 48 min 46 s
